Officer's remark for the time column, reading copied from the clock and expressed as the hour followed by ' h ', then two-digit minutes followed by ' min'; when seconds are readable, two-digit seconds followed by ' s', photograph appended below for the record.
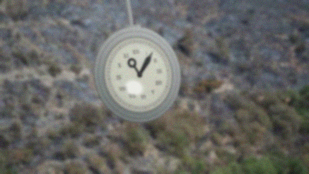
11 h 07 min
